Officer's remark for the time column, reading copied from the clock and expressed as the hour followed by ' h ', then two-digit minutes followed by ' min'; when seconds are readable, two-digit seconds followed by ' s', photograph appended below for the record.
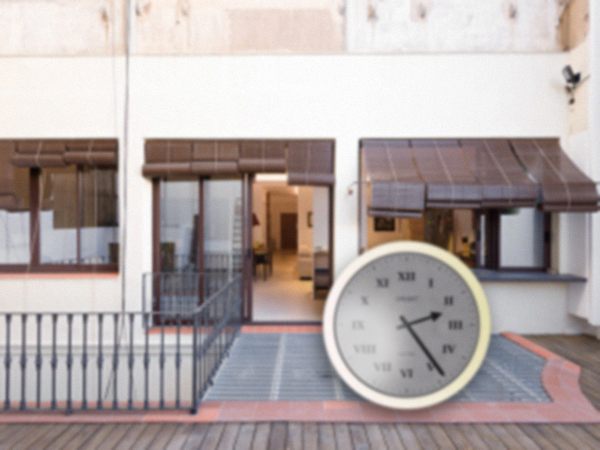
2 h 24 min
